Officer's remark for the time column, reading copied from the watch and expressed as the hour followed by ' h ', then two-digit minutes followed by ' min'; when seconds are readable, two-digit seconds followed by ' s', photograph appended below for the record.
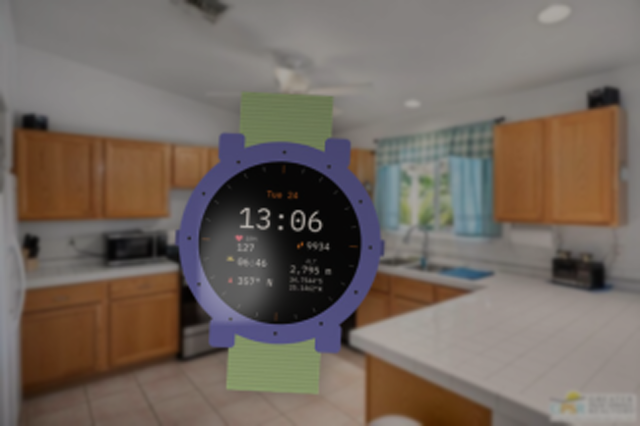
13 h 06 min
